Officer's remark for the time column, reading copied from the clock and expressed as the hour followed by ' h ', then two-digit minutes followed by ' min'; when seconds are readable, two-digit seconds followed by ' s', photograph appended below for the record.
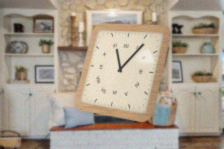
11 h 06 min
